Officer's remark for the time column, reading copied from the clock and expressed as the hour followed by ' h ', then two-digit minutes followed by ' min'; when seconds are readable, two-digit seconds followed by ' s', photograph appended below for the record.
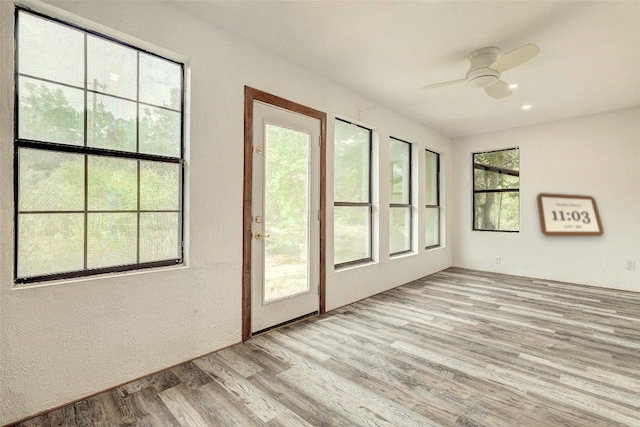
11 h 03 min
